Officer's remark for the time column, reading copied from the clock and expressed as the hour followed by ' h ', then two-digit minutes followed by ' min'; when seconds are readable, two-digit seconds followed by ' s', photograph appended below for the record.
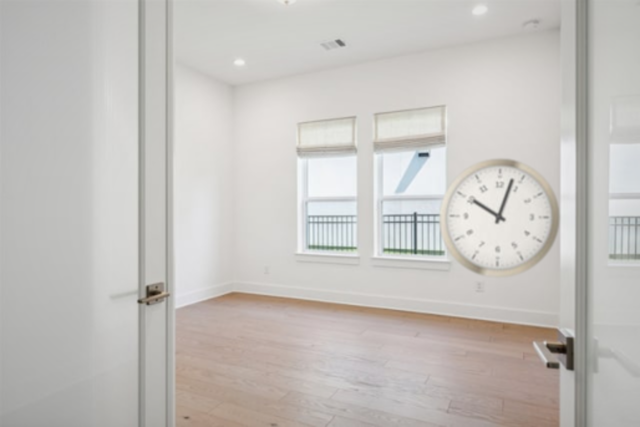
10 h 03 min
